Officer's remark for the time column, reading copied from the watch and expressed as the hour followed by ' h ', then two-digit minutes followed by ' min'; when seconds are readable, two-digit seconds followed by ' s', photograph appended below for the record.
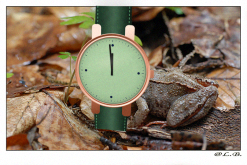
11 h 59 min
